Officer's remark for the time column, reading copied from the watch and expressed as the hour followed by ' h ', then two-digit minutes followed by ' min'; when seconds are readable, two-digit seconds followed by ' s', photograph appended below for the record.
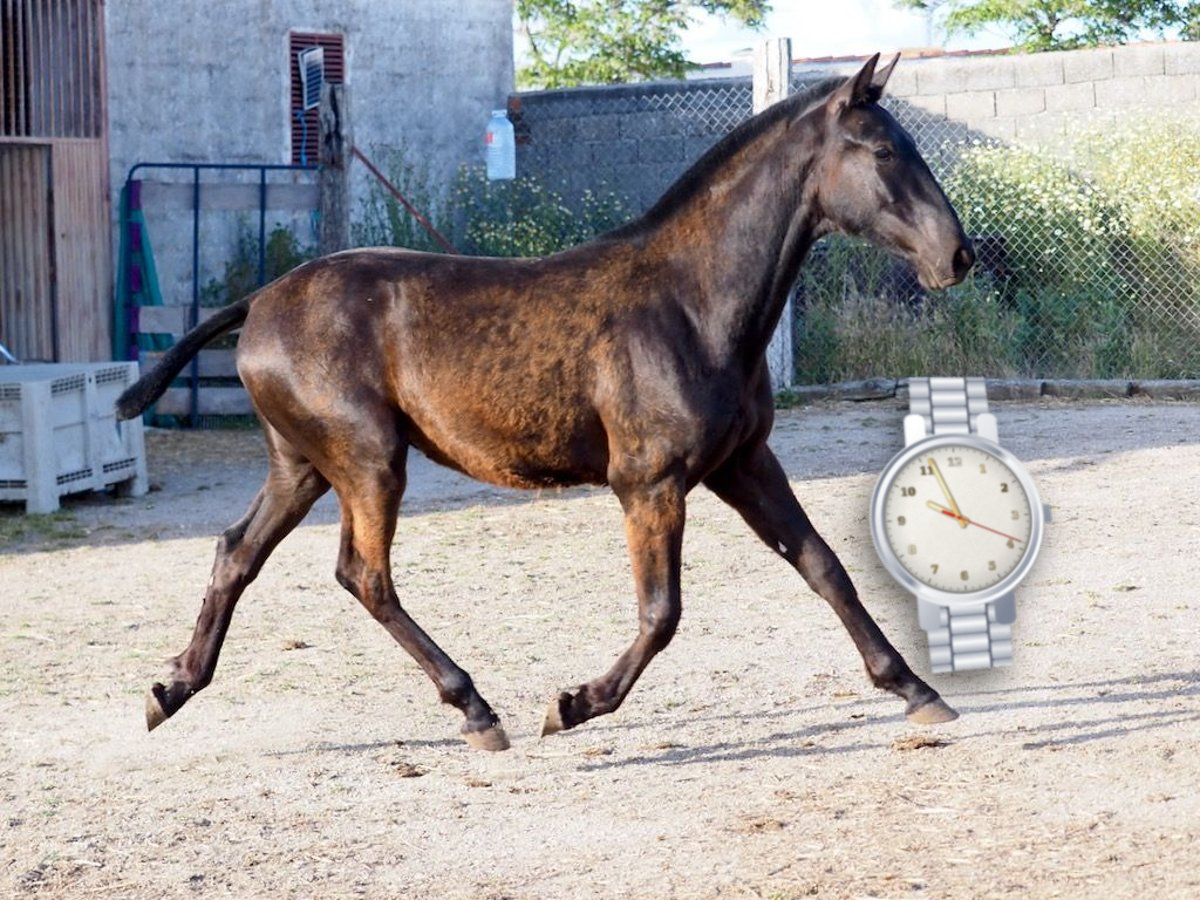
9 h 56 min 19 s
